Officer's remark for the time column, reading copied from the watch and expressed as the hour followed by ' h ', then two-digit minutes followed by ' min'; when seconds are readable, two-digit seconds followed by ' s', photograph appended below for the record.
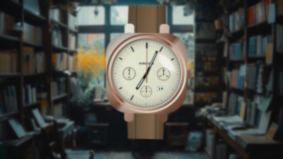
7 h 04 min
